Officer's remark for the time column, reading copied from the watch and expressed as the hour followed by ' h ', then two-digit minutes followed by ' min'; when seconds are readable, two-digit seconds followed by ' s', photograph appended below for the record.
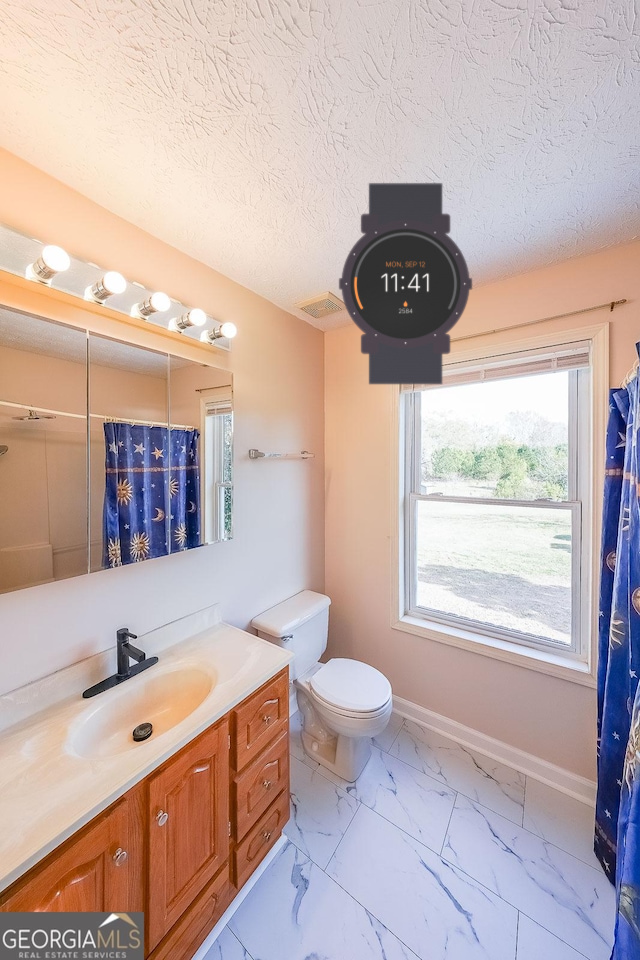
11 h 41 min
